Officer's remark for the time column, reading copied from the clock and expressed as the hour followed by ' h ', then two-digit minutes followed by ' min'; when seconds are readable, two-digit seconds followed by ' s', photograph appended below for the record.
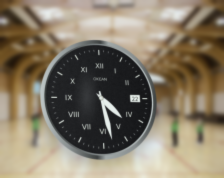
4 h 28 min
